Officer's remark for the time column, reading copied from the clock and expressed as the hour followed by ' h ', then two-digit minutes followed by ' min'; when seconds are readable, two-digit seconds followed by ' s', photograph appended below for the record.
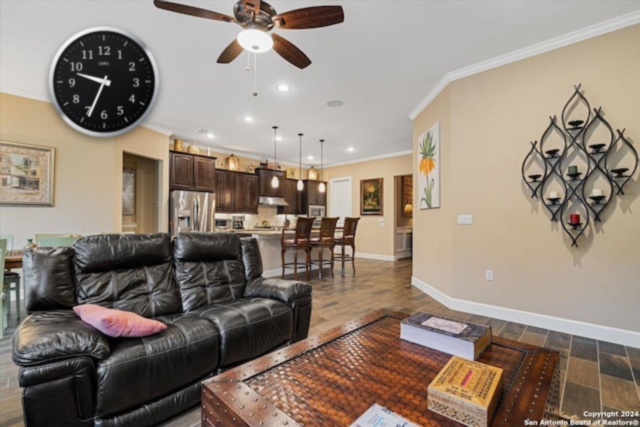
9 h 34 min
